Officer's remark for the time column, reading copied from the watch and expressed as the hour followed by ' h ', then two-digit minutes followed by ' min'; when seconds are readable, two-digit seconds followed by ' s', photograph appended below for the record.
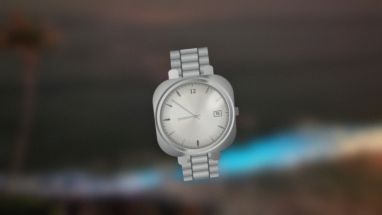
8 h 52 min
